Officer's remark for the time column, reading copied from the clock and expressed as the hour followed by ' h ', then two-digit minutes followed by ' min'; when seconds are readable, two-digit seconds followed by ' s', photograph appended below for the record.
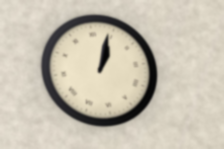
1 h 04 min
